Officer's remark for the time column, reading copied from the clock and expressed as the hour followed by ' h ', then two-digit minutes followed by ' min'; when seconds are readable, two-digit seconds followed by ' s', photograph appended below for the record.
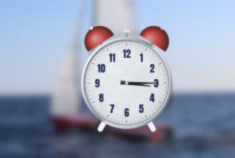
3 h 15 min
